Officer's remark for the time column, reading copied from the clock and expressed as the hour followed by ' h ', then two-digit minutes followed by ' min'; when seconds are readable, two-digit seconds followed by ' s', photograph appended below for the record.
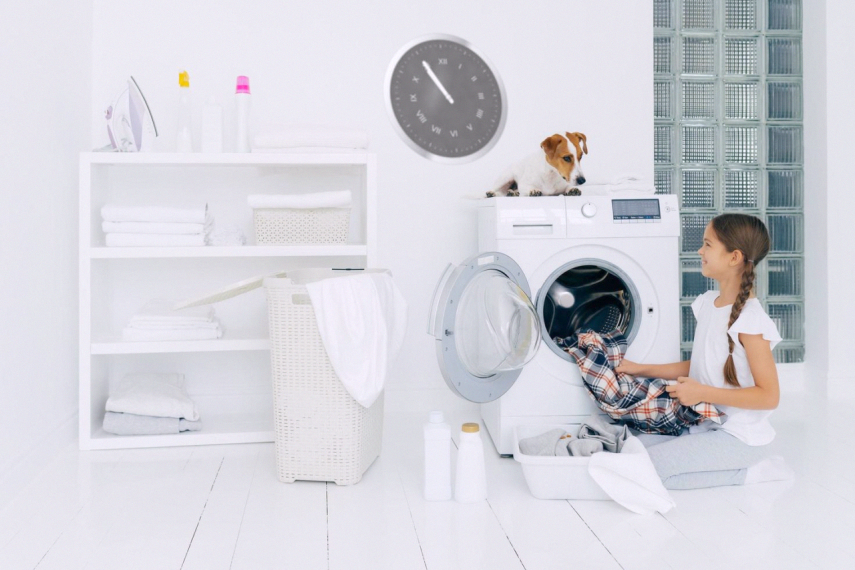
10 h 55 min
